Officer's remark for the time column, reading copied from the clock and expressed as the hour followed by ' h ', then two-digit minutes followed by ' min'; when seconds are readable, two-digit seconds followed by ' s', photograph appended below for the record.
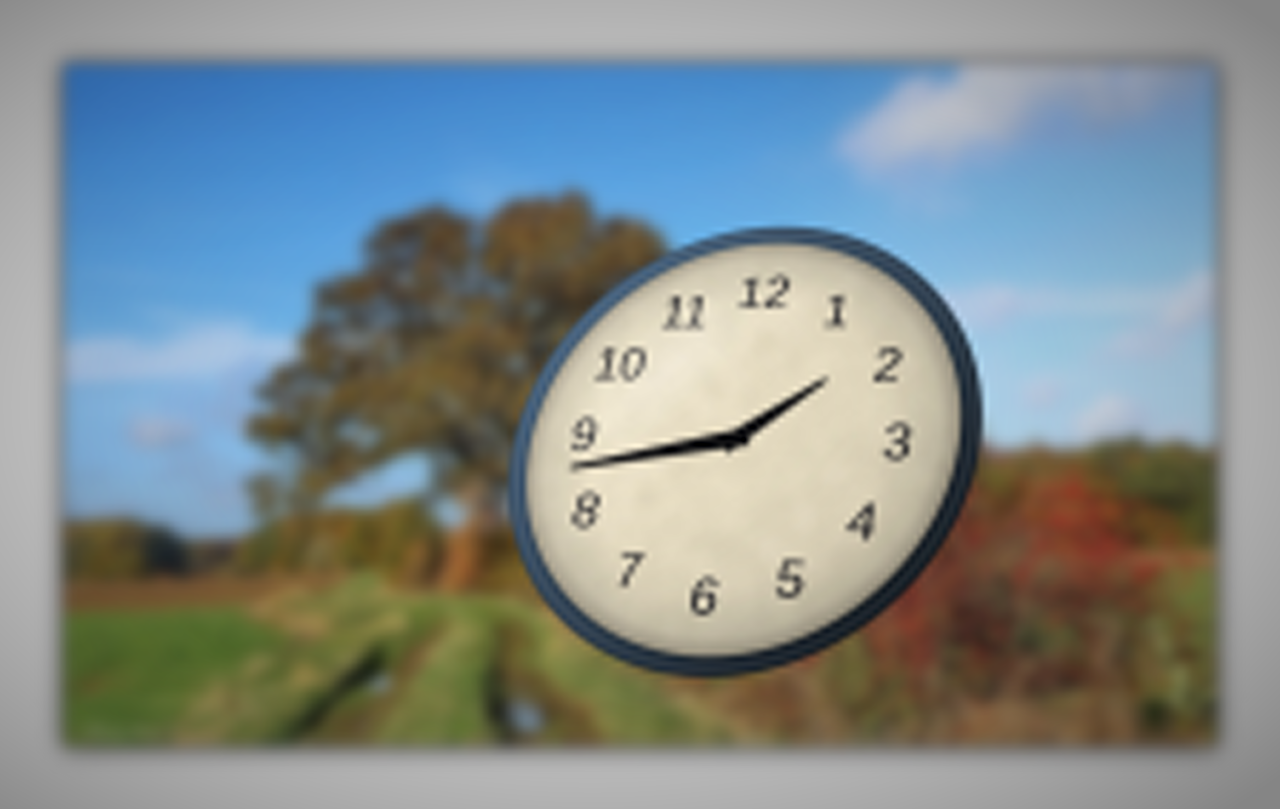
1 h 43 min
